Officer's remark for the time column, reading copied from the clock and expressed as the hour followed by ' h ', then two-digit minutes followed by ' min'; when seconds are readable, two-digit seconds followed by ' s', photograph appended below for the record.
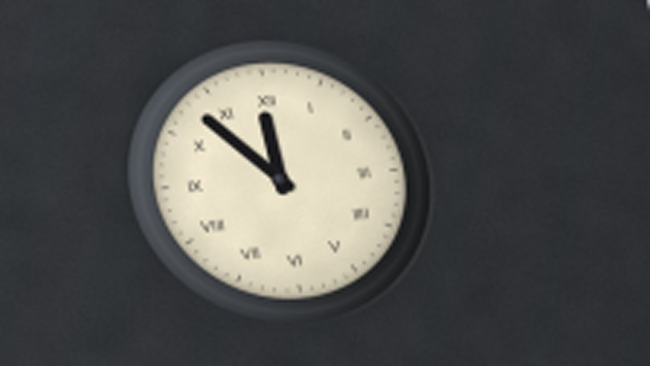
11 h 53 min
